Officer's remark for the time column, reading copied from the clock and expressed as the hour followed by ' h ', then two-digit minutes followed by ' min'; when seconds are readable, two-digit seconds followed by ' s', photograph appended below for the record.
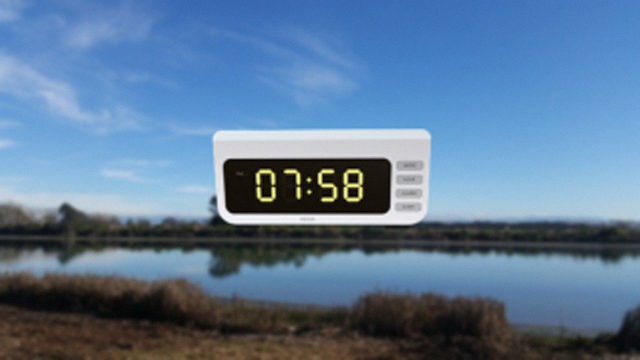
7 h 58 min
